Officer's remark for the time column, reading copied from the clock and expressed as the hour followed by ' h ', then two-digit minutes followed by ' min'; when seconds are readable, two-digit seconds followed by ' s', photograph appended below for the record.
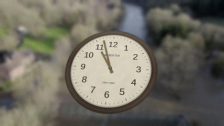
10 h 57 min
